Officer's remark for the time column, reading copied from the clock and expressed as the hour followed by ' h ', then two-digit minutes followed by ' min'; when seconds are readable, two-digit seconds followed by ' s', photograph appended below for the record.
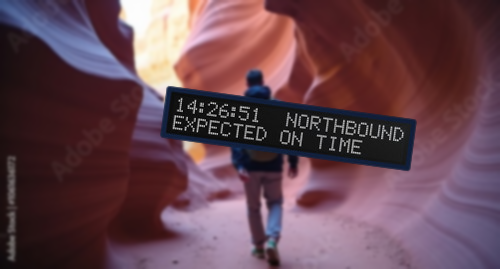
14 h 26 min 51 s
